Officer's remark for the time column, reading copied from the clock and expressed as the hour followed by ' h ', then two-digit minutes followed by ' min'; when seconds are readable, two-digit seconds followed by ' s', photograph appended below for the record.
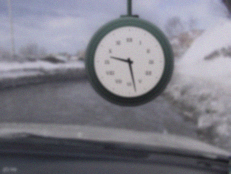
9 h 28 min
